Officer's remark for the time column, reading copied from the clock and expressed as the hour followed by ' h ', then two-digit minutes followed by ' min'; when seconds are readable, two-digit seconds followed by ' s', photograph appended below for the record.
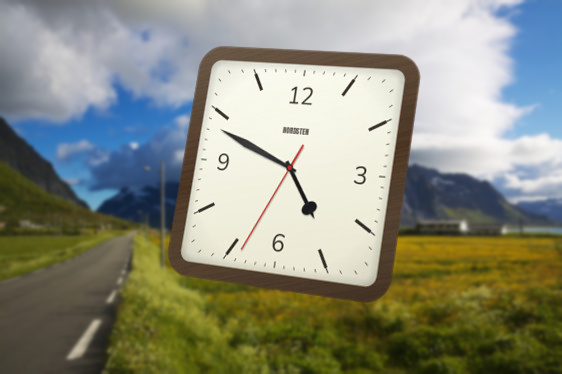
4 h 48 min 34 s
